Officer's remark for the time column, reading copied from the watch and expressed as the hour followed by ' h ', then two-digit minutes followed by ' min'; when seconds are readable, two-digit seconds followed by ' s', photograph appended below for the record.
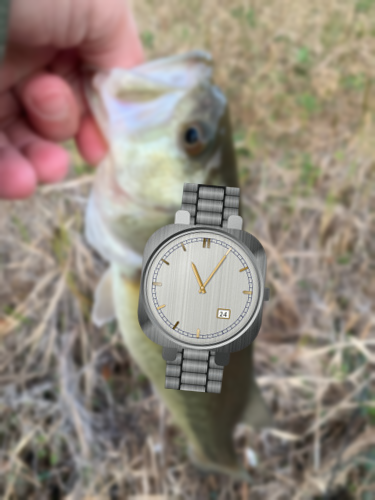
11 h 05 min
